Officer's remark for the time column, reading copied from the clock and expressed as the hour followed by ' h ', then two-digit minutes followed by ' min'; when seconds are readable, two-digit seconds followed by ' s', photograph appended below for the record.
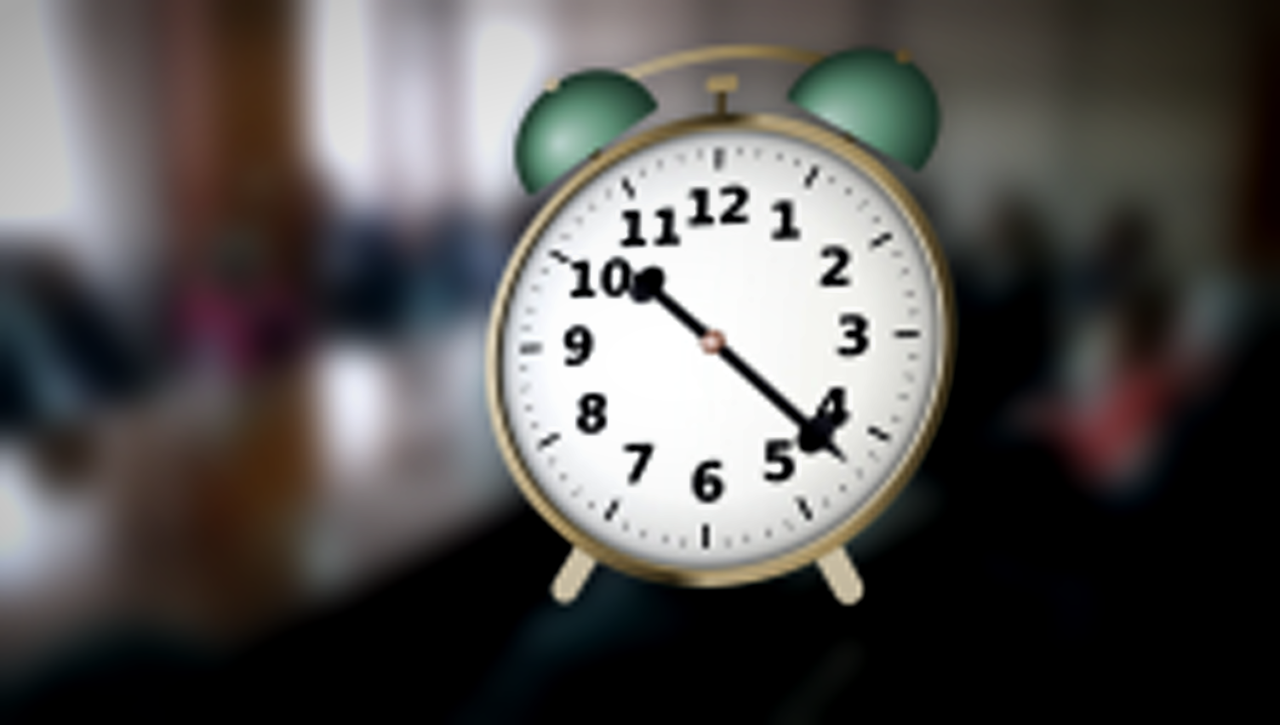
10 h 22 min
